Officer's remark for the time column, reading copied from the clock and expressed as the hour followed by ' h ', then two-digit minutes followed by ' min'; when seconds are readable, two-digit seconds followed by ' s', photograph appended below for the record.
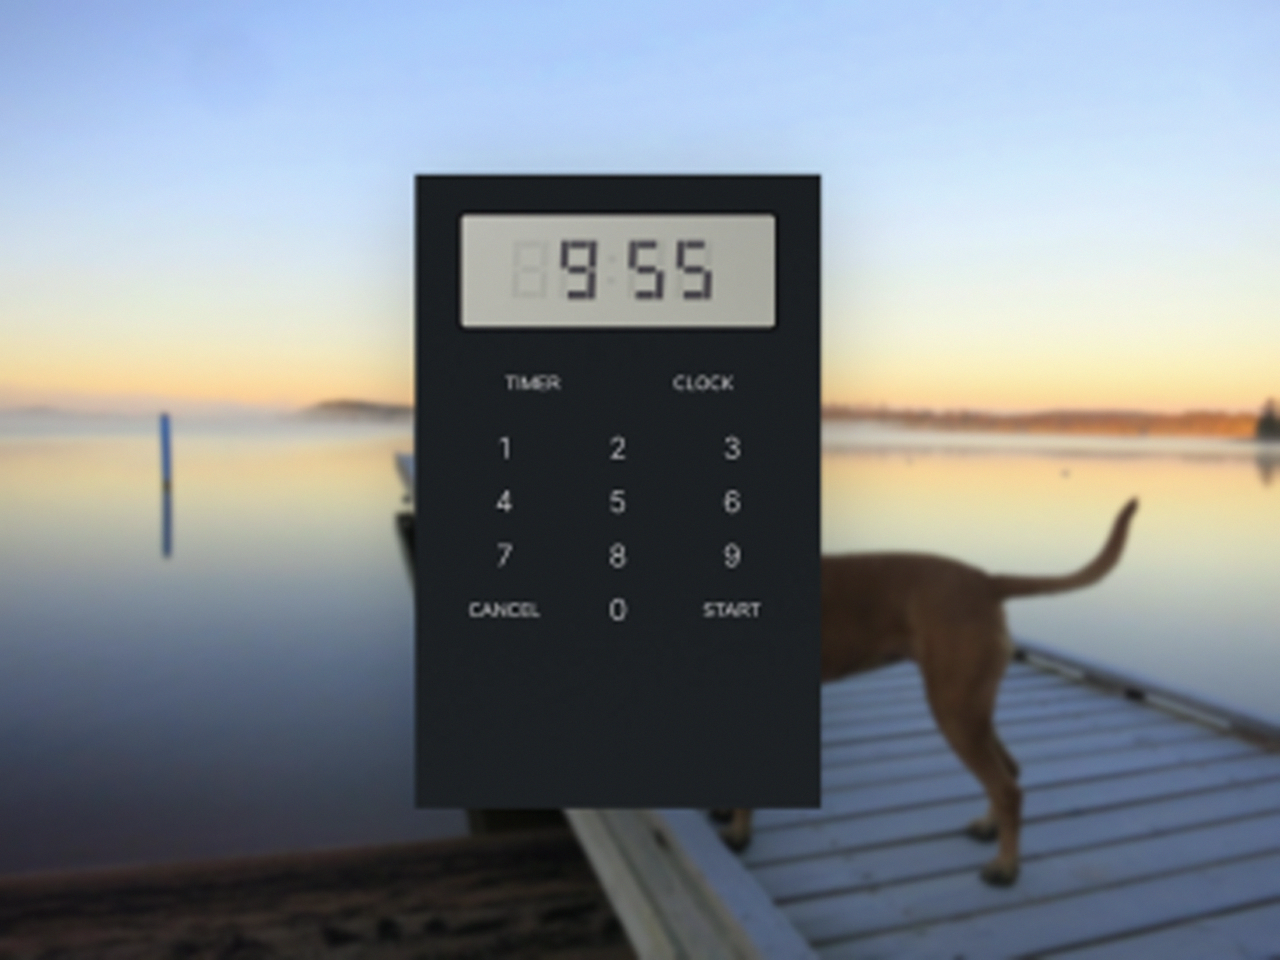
9 h 55 min
